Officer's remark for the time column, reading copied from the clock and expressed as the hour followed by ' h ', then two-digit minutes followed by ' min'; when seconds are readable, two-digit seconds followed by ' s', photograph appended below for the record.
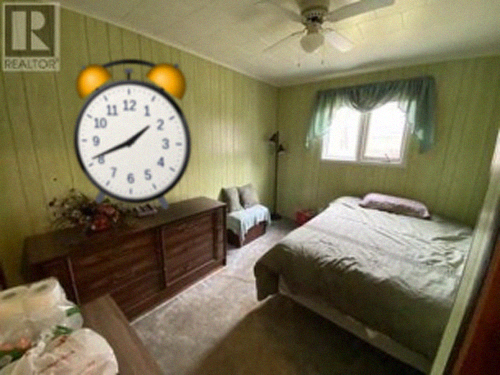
1 h 41 min
